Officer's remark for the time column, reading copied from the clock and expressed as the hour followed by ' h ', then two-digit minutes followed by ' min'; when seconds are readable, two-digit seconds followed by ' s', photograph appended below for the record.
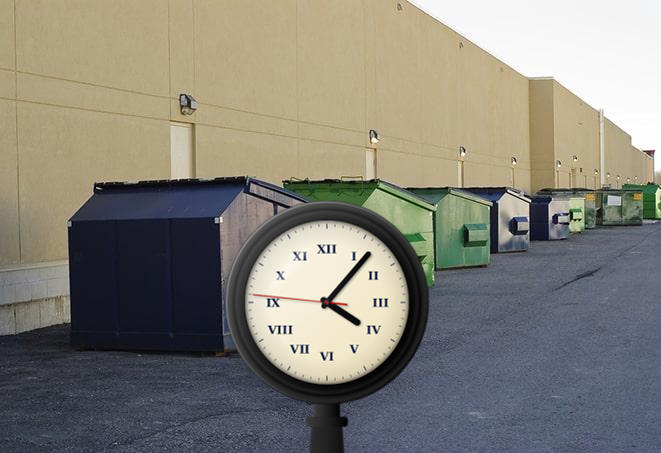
4 h 06 min 46 s
